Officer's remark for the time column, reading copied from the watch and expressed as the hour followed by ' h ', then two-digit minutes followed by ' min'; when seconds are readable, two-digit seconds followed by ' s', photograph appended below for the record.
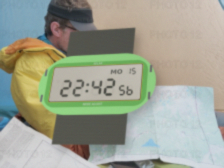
22 h 42 min 56 s
